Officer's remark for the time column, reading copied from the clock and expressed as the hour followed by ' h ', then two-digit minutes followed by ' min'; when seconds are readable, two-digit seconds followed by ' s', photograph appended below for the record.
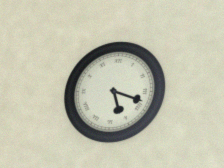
5 h 18 min
